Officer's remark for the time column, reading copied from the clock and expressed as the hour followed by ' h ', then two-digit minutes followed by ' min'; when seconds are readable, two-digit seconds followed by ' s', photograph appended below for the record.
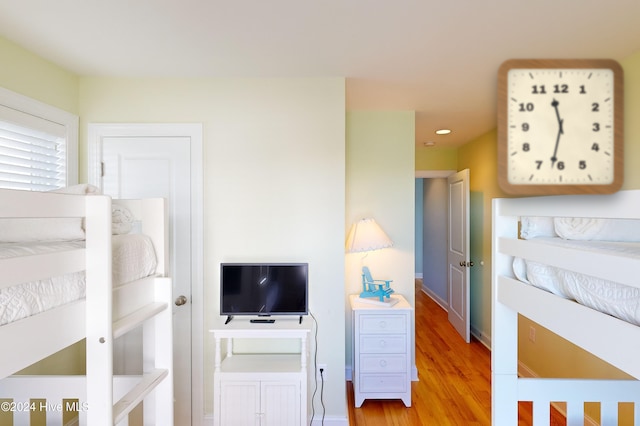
11 h 32 min
